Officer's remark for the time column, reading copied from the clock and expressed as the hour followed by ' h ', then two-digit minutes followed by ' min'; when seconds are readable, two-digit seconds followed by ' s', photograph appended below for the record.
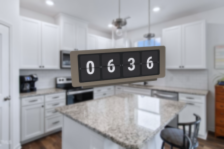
6 h 36 min
